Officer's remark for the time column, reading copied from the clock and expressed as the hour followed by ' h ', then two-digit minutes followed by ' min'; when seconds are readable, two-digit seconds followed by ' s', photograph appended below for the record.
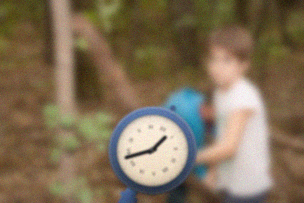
12 h 38 min
